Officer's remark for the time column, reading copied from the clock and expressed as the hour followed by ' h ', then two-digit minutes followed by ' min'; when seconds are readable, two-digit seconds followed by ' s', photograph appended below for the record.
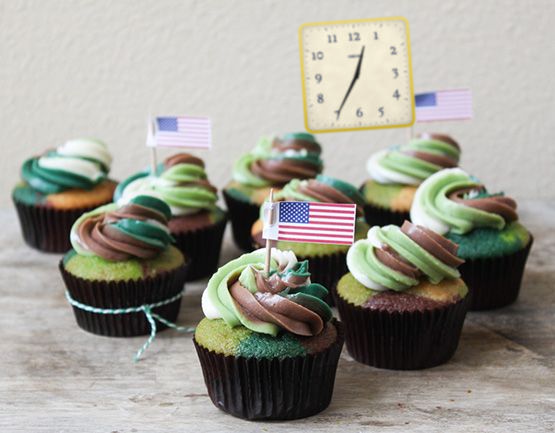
12 h 35 min
